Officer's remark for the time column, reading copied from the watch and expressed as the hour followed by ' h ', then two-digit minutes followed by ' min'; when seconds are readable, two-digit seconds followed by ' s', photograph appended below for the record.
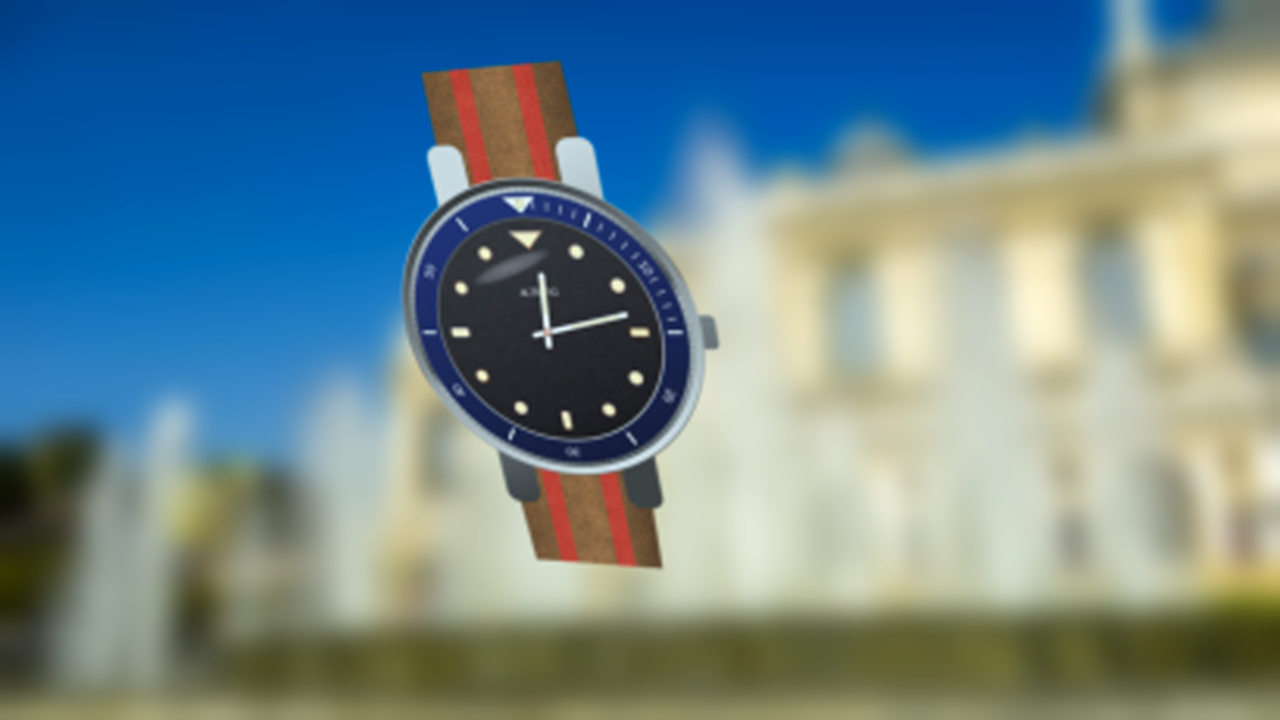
12 h 13 min
